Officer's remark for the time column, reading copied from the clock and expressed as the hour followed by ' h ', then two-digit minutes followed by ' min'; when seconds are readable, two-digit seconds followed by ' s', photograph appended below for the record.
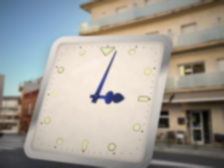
3 h 02 min
